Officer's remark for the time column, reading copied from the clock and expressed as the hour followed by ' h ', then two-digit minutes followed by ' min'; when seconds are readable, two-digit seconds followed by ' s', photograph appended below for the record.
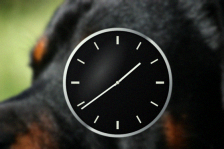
1 h 39 min
